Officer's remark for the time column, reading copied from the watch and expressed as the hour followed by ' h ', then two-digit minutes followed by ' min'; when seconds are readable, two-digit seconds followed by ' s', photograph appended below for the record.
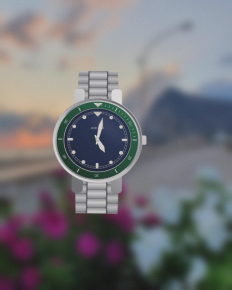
5 h 02 min
